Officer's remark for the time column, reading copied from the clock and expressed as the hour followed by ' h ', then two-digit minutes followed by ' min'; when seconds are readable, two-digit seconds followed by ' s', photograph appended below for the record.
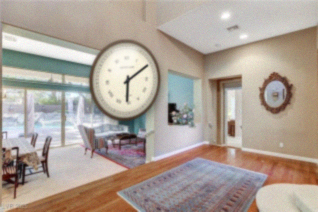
6 h 10 min
